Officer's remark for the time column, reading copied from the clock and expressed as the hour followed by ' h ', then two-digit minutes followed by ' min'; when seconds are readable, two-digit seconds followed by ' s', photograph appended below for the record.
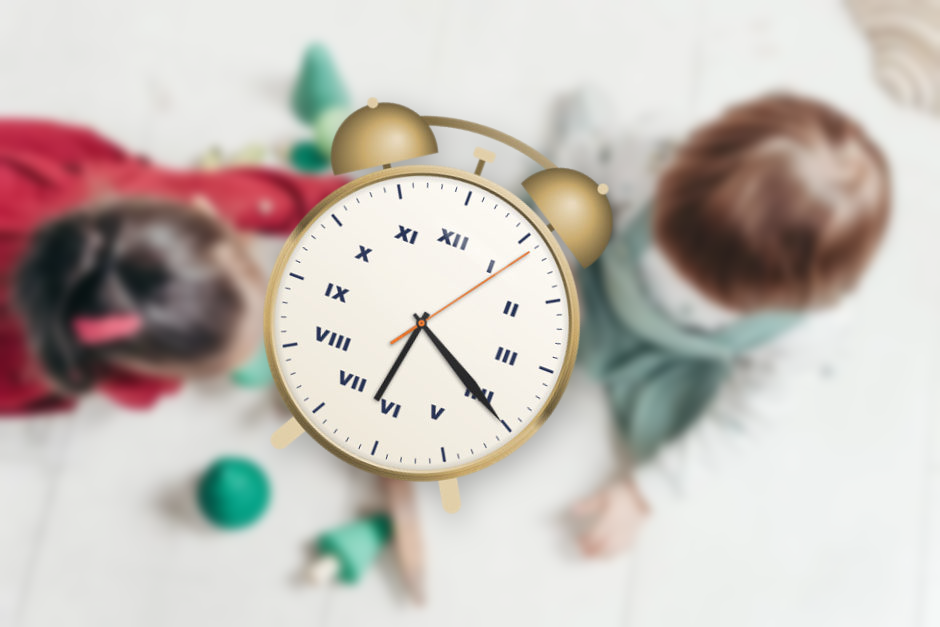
6 h 20 min 06 s
